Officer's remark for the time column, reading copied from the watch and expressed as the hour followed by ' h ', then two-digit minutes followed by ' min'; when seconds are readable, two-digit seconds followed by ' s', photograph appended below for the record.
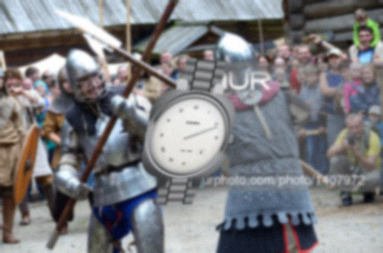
2 h 11 min
